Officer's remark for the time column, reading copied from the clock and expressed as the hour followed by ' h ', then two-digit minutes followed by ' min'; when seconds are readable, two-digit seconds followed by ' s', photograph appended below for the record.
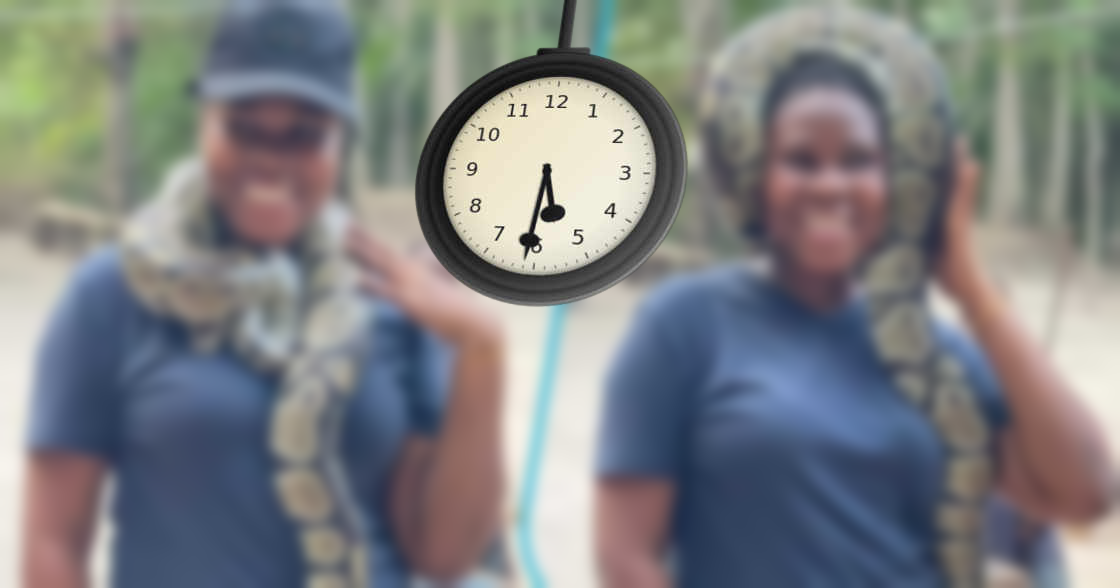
5 h 31 min
